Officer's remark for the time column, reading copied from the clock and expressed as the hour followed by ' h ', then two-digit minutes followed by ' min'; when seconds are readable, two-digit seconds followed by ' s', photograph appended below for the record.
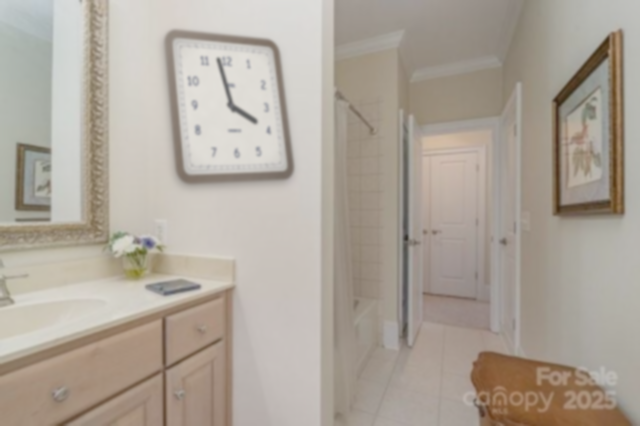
3 h 58 min
